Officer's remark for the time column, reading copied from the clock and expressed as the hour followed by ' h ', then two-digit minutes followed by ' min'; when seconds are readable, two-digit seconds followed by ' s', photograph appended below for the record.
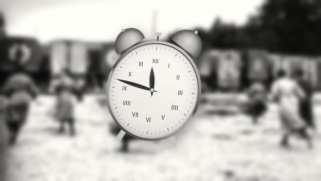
11 h 47 min
